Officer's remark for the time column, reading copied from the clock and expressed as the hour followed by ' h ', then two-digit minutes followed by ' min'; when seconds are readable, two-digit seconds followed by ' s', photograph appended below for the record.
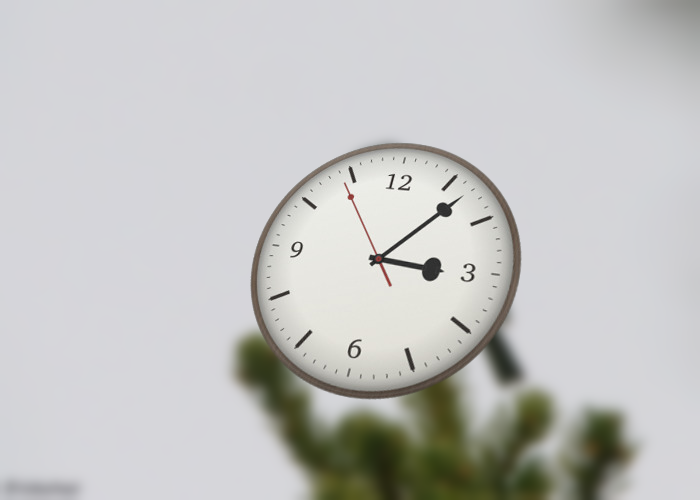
3 h 06 min 54 s
